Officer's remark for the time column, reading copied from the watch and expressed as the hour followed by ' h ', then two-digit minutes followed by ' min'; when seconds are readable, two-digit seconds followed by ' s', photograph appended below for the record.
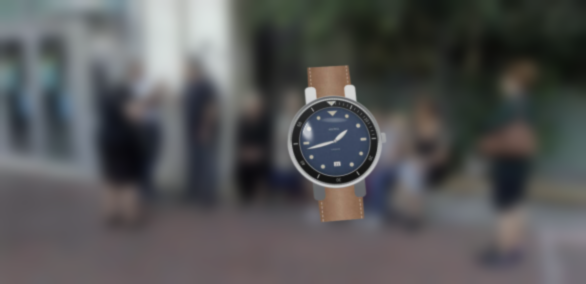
1 h 43 min
